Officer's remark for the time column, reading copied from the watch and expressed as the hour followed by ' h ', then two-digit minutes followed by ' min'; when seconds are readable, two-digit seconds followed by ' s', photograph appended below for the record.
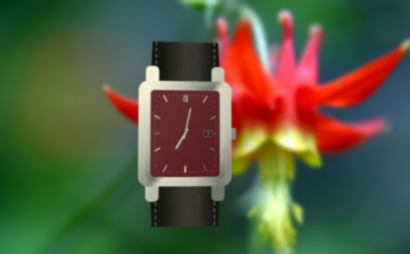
7 h 02 min
